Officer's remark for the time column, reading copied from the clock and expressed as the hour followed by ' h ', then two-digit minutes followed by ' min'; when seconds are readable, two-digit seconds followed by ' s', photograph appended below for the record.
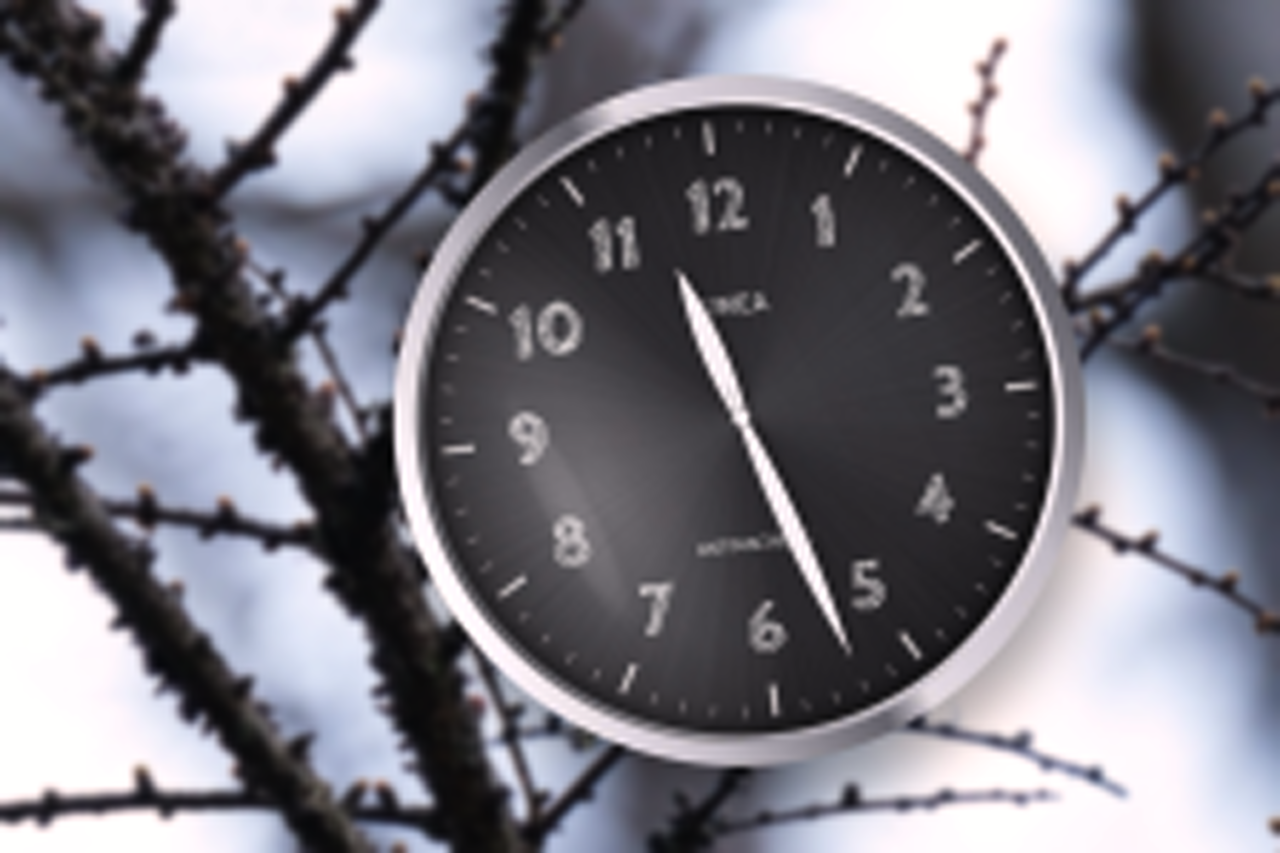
11 h 27 min
